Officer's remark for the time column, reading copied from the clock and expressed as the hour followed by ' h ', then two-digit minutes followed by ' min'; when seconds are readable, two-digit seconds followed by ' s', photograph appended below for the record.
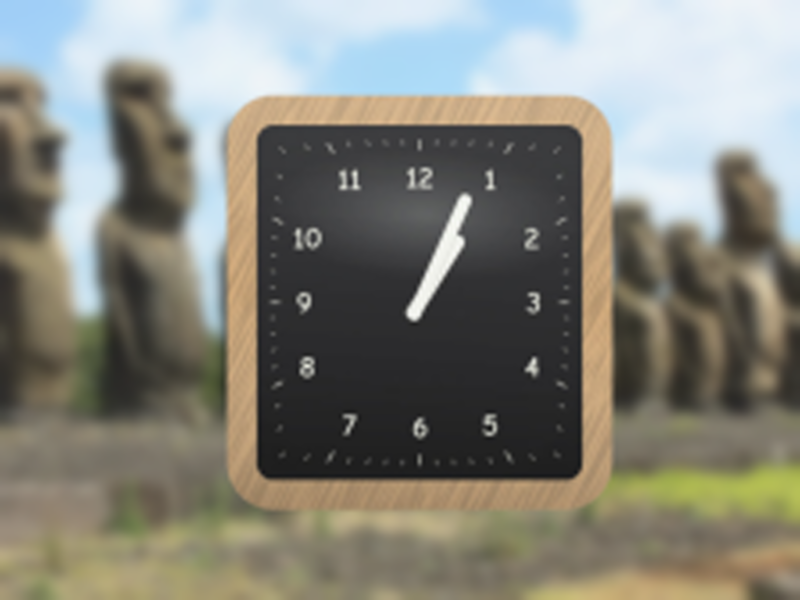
1 h 04 min
